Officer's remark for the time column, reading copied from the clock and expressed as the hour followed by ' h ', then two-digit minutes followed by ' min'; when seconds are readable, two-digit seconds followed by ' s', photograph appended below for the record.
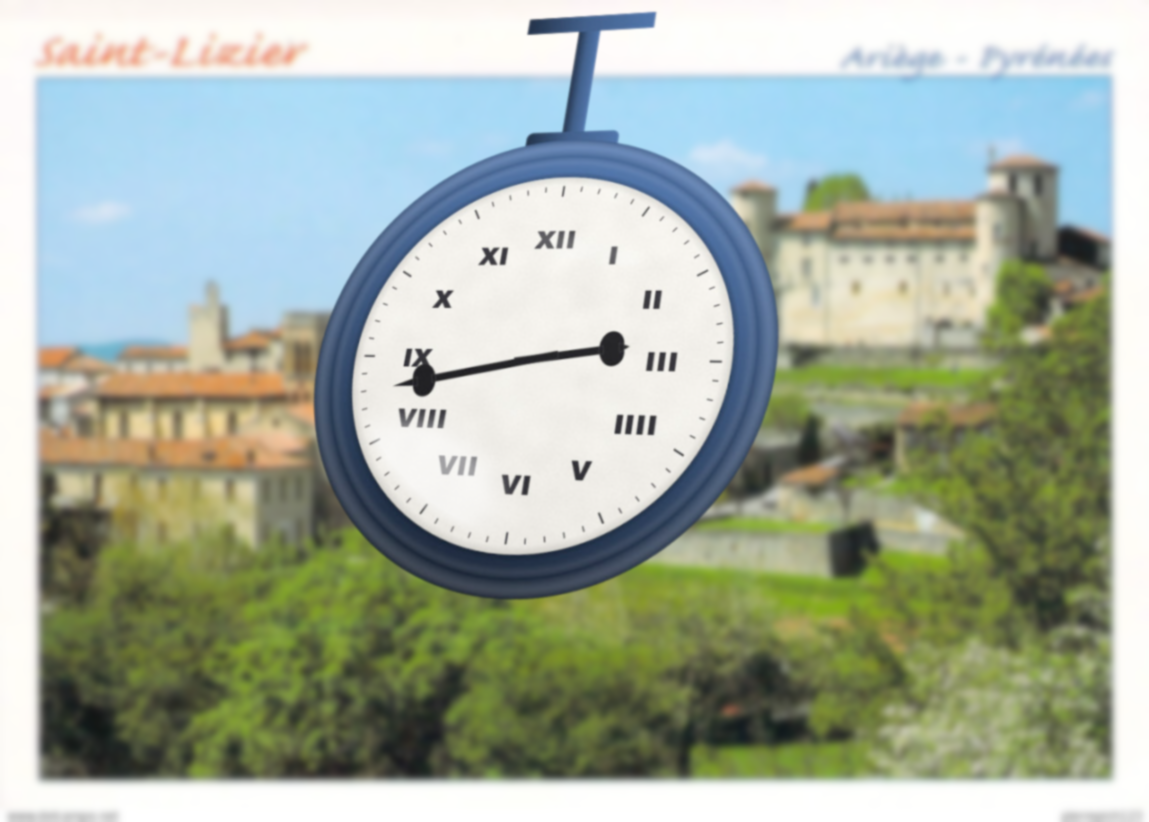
2 h 43 min
